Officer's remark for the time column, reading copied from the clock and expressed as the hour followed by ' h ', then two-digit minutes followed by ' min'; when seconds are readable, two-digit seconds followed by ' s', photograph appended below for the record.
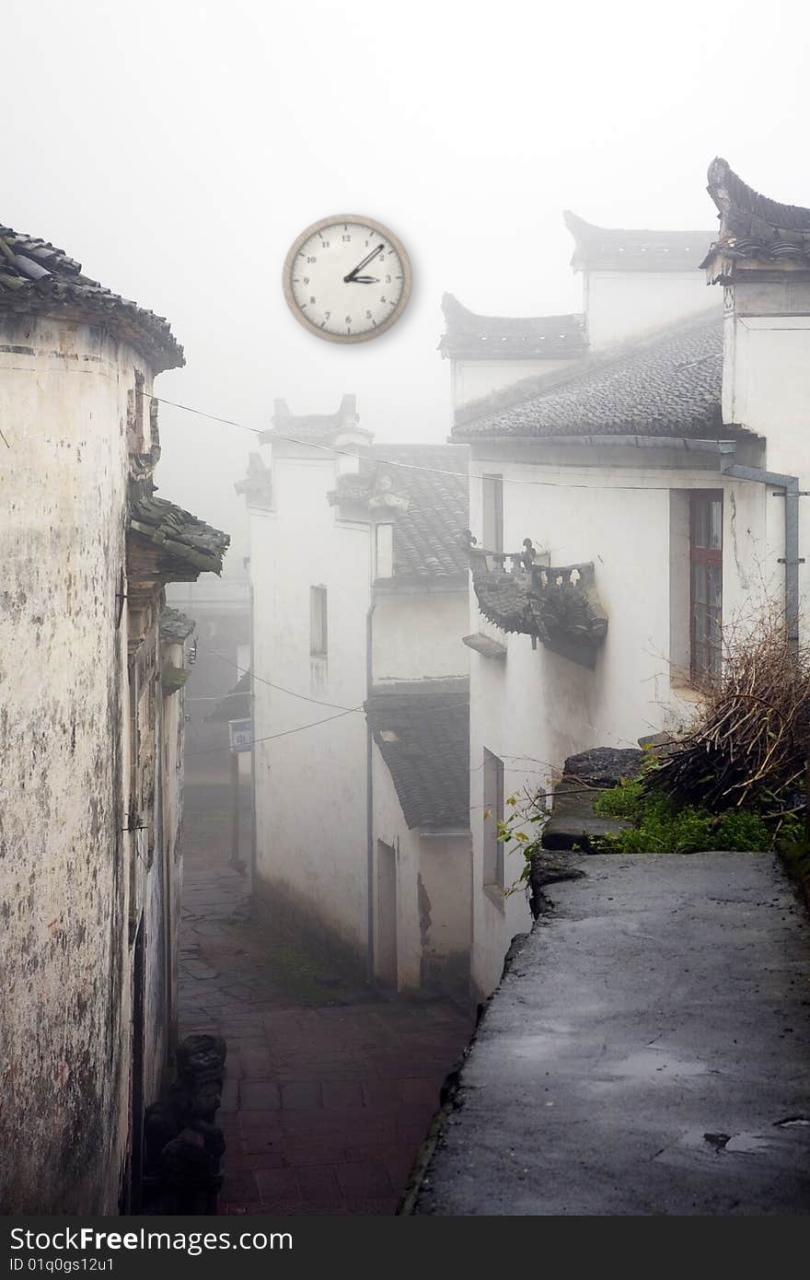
3 h 08 min
